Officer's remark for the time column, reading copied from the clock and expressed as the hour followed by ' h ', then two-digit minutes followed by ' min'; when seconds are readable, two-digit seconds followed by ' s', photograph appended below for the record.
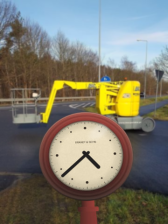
4 h 38 min
